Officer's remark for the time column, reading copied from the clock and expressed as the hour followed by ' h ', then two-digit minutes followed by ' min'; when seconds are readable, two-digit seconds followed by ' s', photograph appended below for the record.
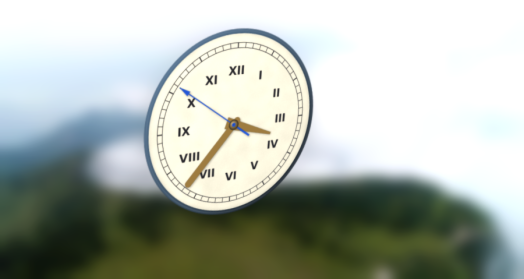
3 h 36 min 51 s
